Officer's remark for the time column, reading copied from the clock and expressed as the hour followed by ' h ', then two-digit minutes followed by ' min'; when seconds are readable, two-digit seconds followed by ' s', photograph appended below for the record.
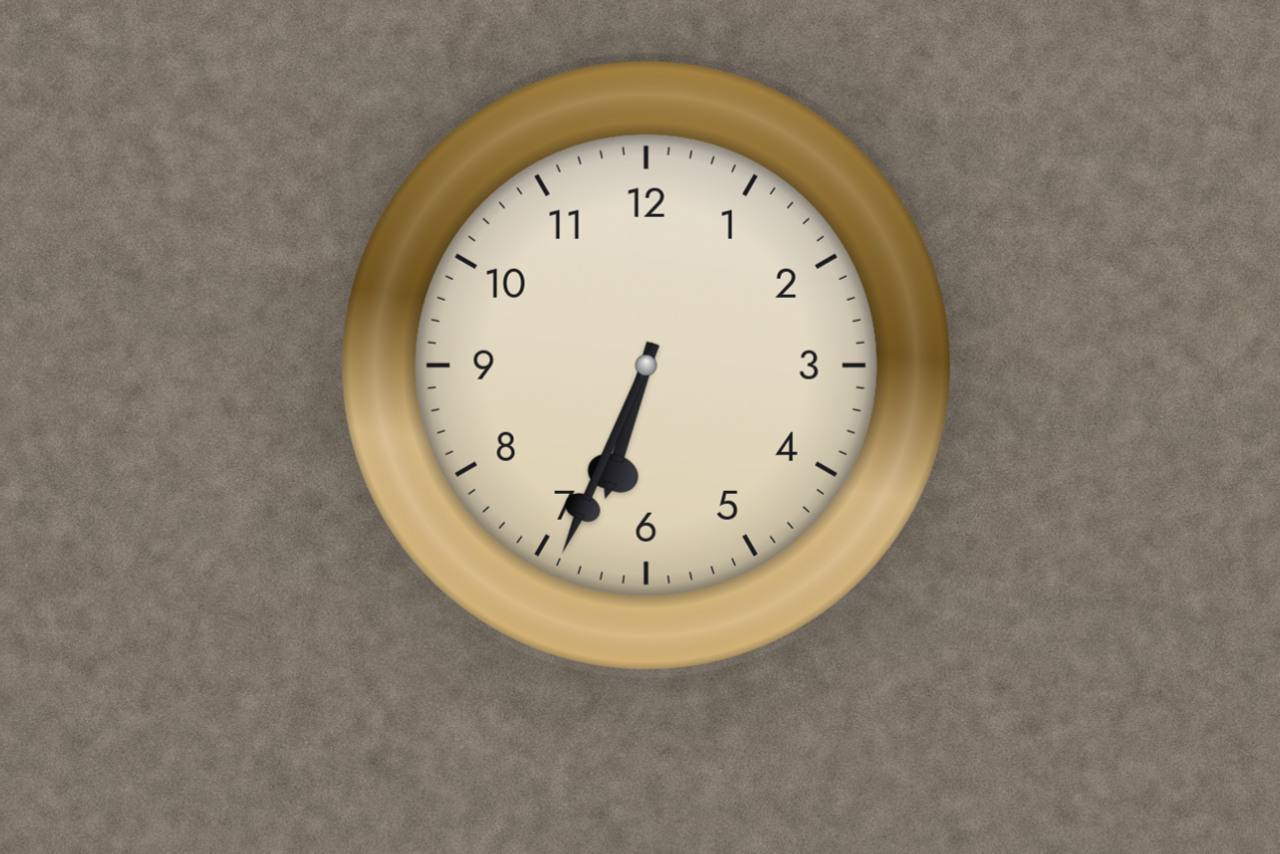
6 h 34 min
